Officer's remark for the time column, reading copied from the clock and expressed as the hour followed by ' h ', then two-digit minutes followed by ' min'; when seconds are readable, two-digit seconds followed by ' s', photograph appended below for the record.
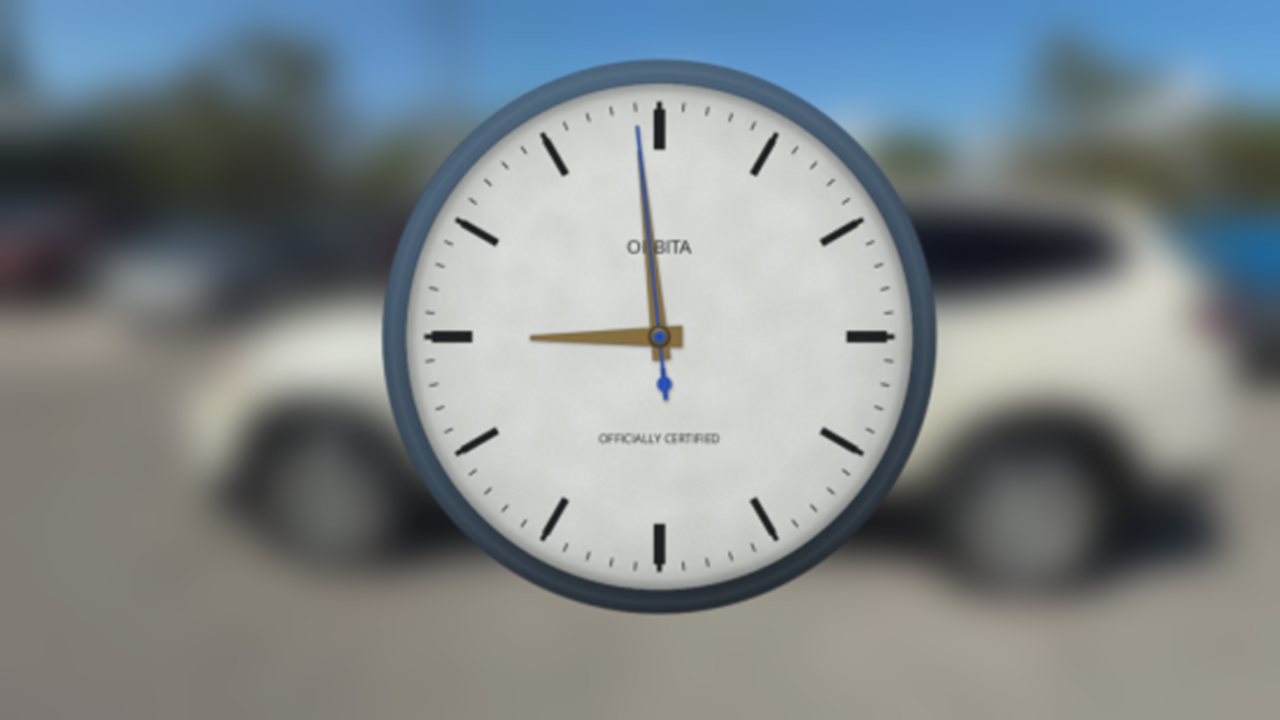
8 h 58 min 59 s
